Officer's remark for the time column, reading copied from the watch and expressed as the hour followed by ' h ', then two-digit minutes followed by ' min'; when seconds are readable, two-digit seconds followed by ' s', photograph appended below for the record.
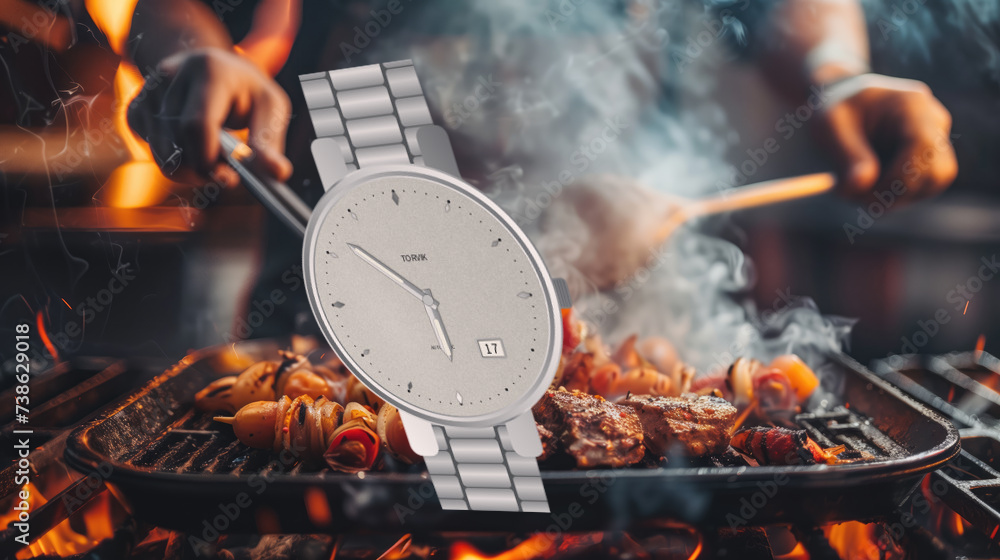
5 h 52 min
